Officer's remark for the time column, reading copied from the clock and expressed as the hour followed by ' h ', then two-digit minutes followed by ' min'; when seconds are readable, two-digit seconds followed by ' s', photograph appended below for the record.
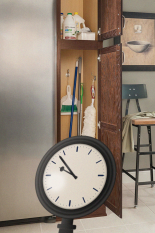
9 h 53 min
